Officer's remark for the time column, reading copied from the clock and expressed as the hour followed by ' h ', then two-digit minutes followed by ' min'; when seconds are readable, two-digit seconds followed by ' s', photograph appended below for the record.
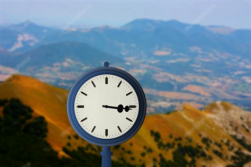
3 h 16 min
